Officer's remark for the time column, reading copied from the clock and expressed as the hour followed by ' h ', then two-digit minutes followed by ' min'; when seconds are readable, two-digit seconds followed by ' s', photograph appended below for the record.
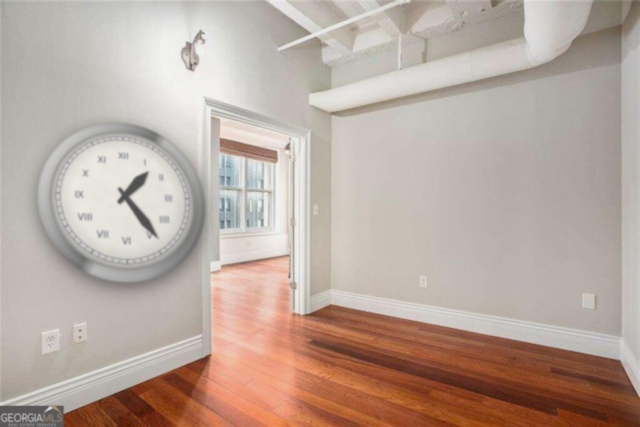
1 h 24 min
